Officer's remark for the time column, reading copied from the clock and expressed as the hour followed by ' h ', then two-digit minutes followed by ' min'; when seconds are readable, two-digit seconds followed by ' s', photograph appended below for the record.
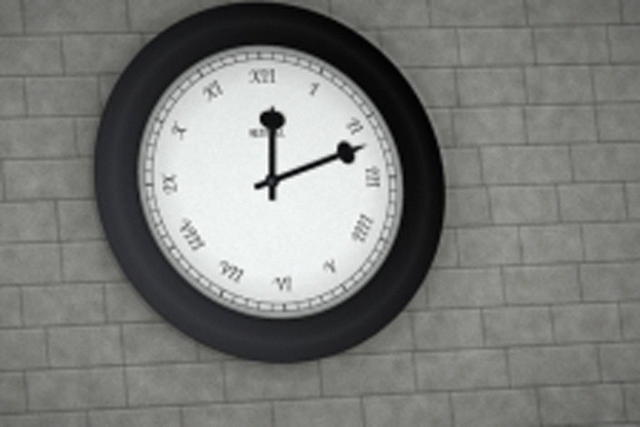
12 h 12 min
